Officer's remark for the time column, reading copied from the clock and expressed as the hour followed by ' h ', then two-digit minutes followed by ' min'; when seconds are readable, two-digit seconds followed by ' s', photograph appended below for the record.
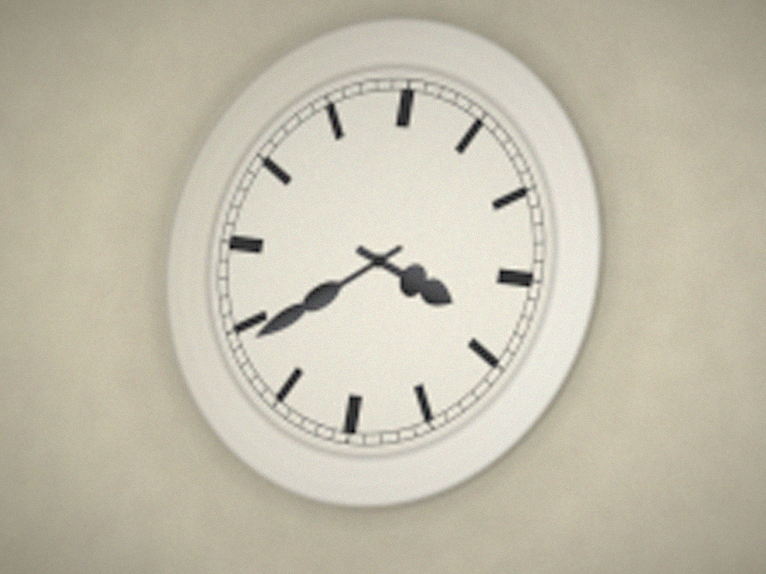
3 h 39 min
